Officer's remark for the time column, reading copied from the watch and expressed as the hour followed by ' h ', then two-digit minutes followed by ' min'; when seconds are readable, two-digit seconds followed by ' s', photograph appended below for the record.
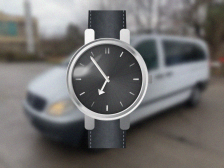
6 h 54 min
